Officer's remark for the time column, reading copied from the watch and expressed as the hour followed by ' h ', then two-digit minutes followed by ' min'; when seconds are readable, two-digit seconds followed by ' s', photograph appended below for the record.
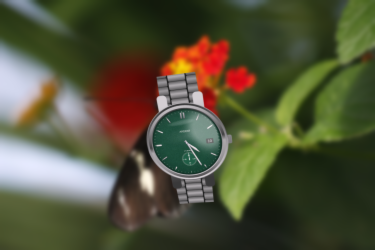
4 h 26 min
